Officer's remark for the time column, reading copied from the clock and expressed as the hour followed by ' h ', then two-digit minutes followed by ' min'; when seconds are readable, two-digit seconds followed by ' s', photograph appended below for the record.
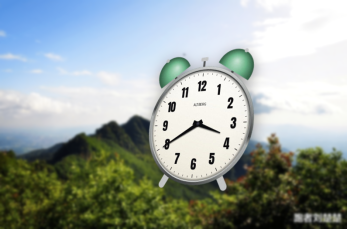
3 h 40 min
